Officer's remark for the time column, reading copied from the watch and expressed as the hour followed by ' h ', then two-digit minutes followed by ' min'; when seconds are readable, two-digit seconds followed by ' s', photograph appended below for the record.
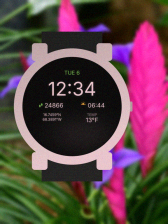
12 h 34 min
